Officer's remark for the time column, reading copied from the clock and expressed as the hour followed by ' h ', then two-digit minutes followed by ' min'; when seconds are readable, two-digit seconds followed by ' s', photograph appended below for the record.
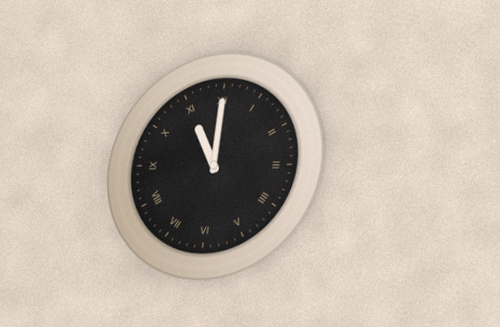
11 h 00 min
